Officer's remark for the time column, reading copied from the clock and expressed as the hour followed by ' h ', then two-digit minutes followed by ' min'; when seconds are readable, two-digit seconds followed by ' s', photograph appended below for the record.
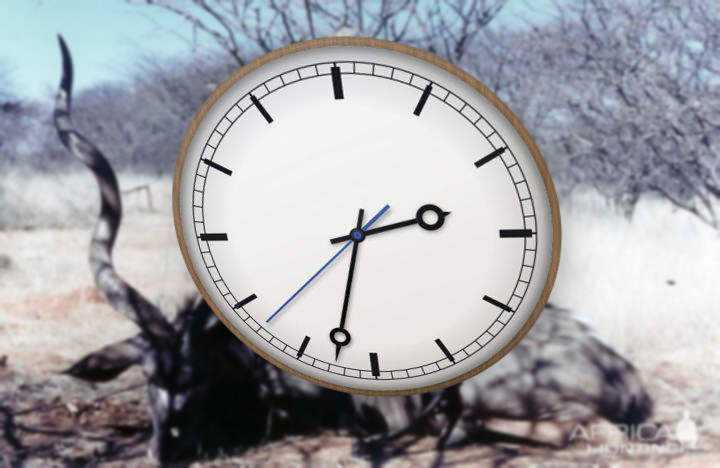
2 h 32 min 38 s
